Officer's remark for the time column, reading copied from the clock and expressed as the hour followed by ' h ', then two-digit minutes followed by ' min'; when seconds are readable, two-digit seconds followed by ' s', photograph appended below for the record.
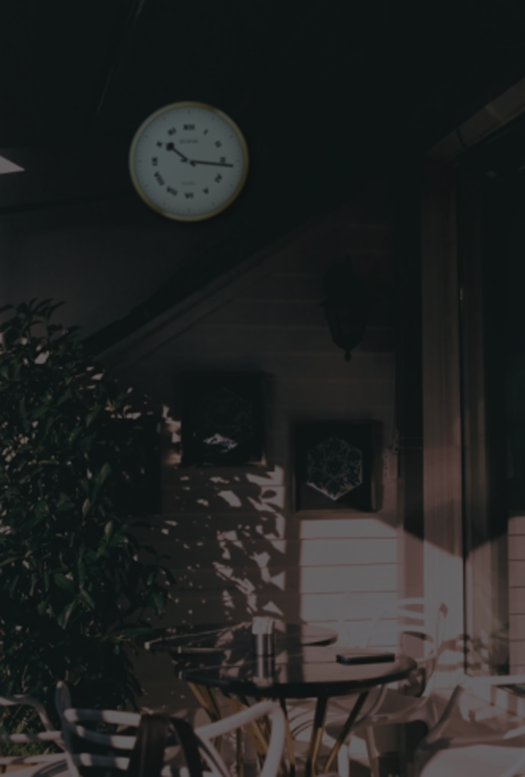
10 h 16 min
